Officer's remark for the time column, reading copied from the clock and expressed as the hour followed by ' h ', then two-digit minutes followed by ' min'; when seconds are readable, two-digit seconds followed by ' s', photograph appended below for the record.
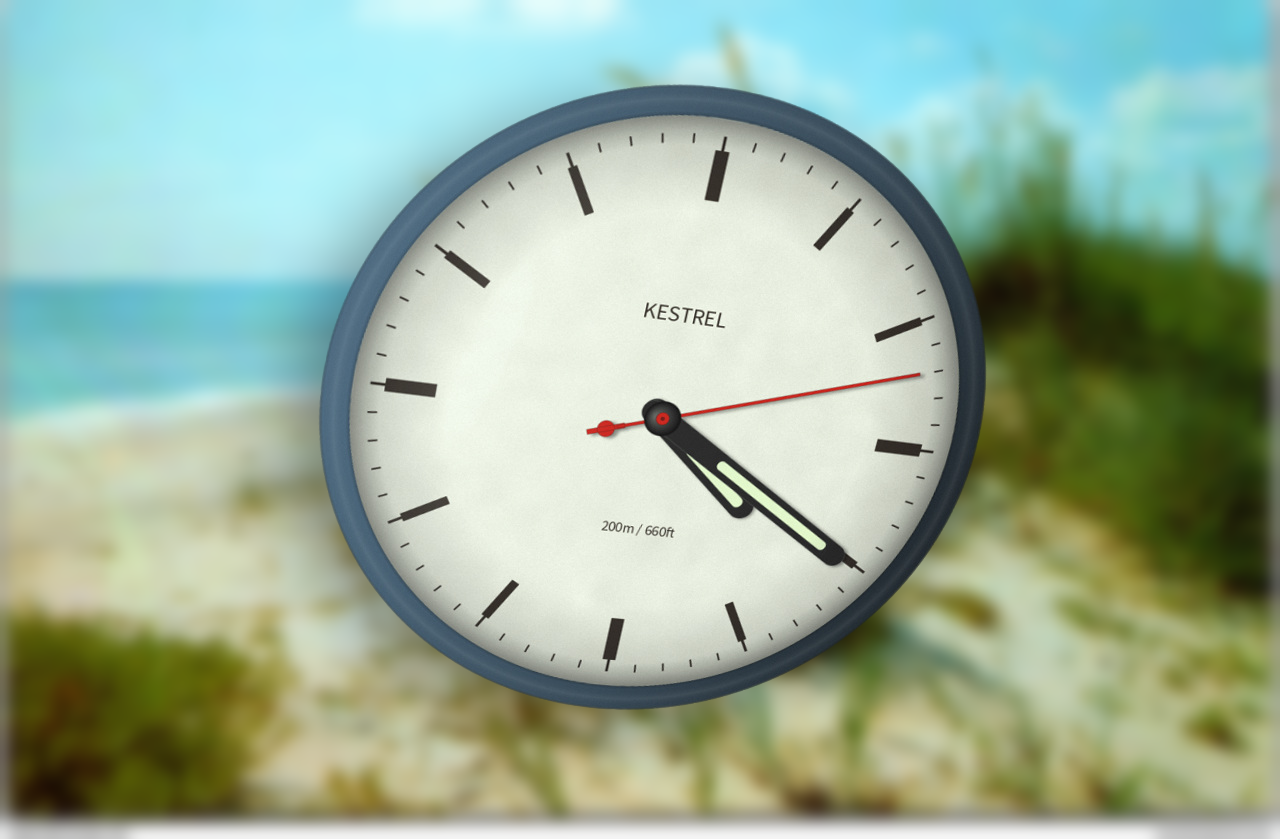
4 h 20 min 12 s
